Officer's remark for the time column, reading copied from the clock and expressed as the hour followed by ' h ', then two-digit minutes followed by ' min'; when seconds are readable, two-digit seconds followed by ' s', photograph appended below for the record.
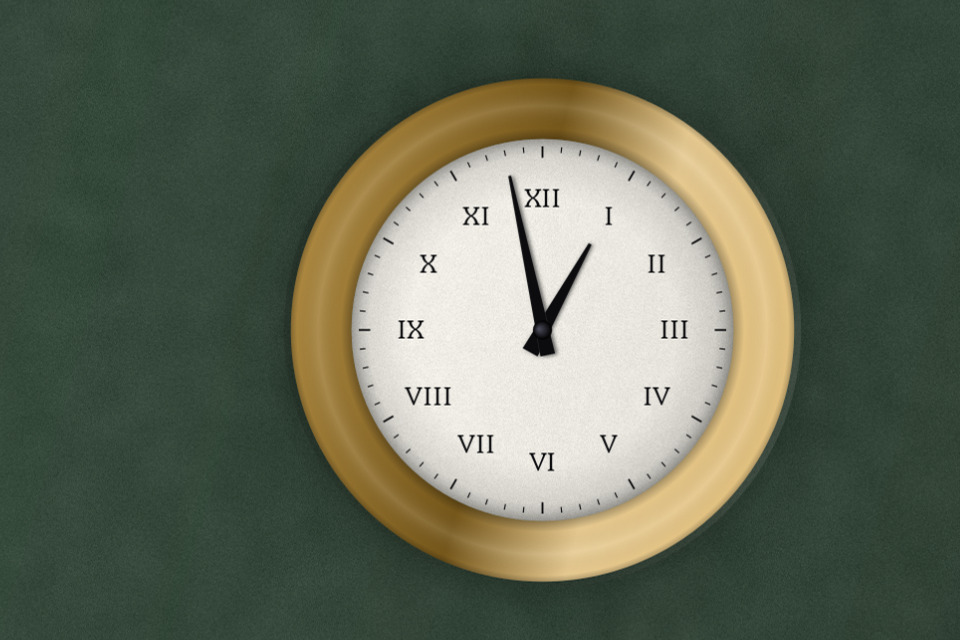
12 h 58 min
